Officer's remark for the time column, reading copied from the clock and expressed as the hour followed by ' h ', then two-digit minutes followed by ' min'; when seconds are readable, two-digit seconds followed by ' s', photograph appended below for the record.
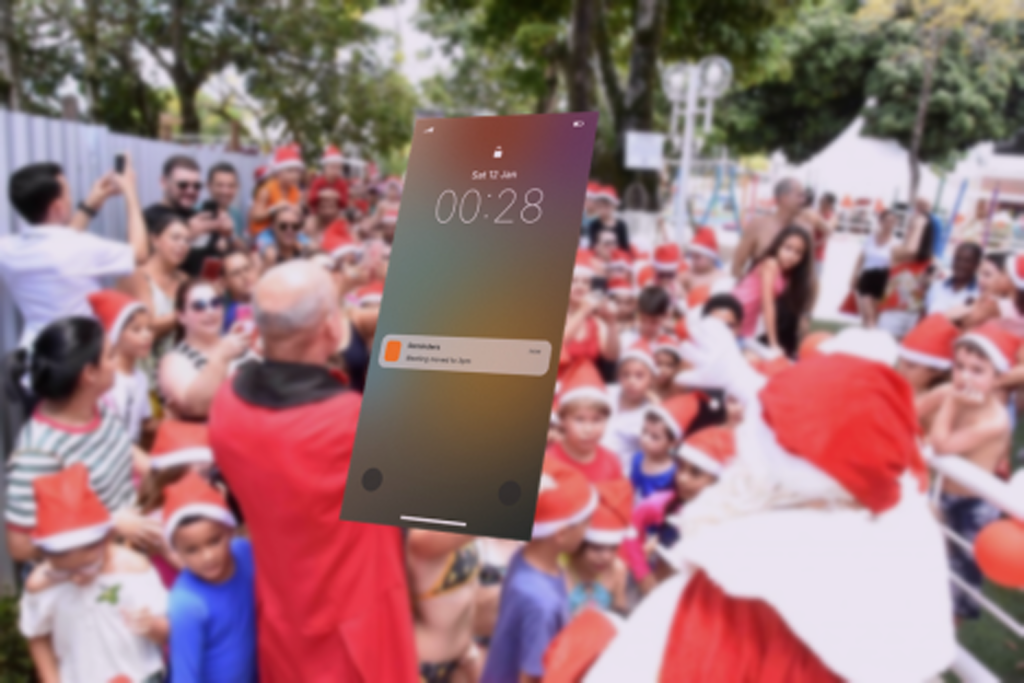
0 h 28 min
